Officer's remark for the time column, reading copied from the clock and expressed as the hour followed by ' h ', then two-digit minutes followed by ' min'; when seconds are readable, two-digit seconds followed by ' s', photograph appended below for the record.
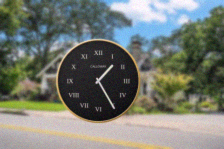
1 h 25 min
